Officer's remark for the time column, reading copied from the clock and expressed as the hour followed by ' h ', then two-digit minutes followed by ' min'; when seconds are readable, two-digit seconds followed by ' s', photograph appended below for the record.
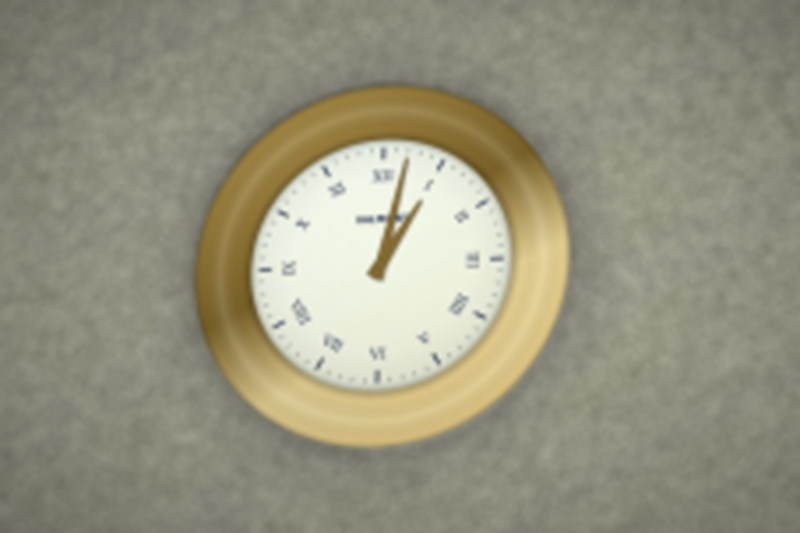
1 h 02 min
